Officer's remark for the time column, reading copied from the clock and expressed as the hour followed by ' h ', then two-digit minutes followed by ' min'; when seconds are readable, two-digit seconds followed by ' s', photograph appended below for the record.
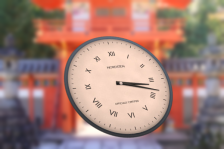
3 h 18 min
